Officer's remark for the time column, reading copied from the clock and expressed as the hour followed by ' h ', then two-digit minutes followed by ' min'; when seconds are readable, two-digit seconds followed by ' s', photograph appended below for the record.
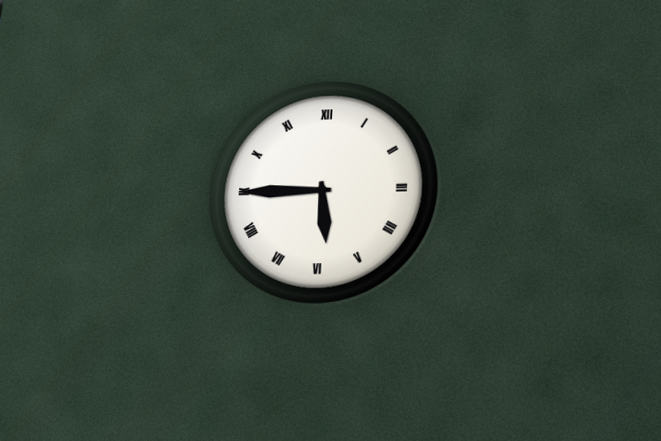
5 h 45 min
